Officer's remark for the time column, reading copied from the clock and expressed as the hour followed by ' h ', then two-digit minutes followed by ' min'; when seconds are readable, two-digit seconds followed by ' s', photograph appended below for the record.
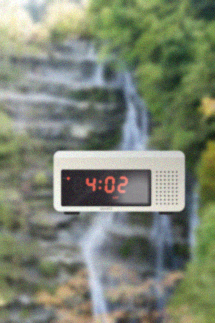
4 h 02 min
